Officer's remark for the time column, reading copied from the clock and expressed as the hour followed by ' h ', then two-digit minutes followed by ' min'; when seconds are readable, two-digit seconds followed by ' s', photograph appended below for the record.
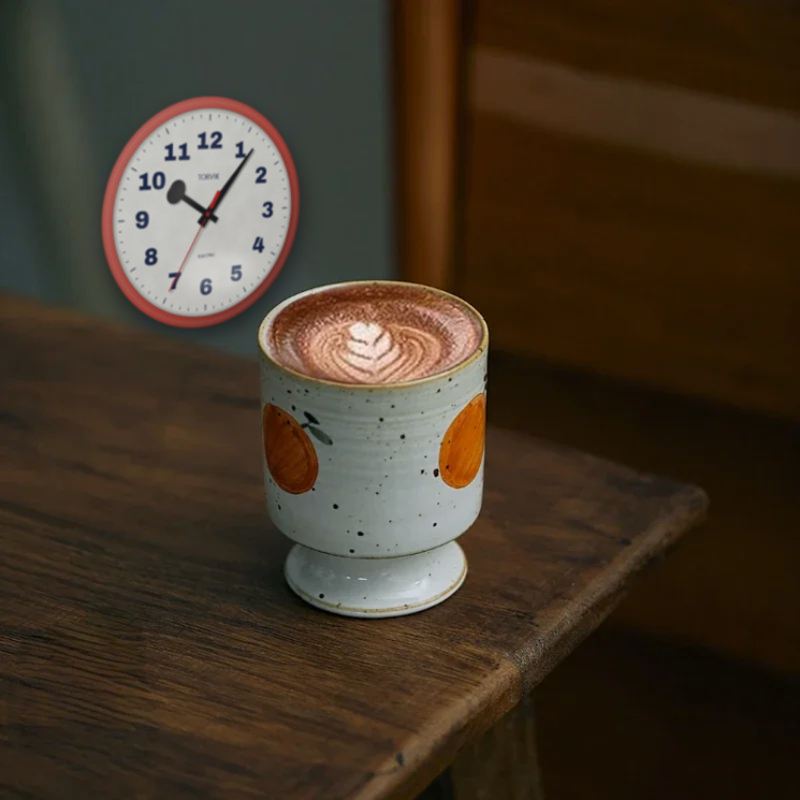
10 h 06 min 35 s
